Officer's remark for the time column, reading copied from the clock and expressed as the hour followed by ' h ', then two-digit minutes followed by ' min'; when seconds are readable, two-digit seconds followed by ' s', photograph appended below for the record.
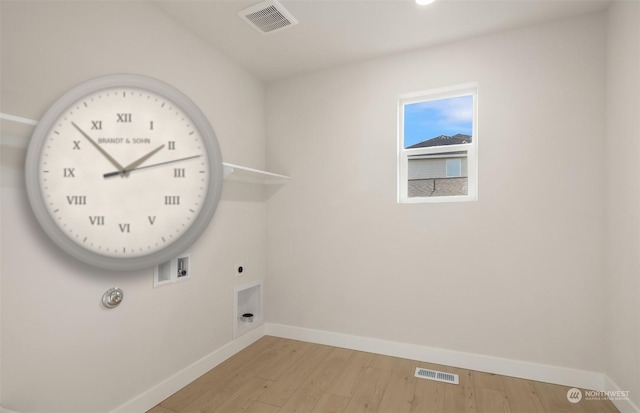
1 h 52 min 13 s
